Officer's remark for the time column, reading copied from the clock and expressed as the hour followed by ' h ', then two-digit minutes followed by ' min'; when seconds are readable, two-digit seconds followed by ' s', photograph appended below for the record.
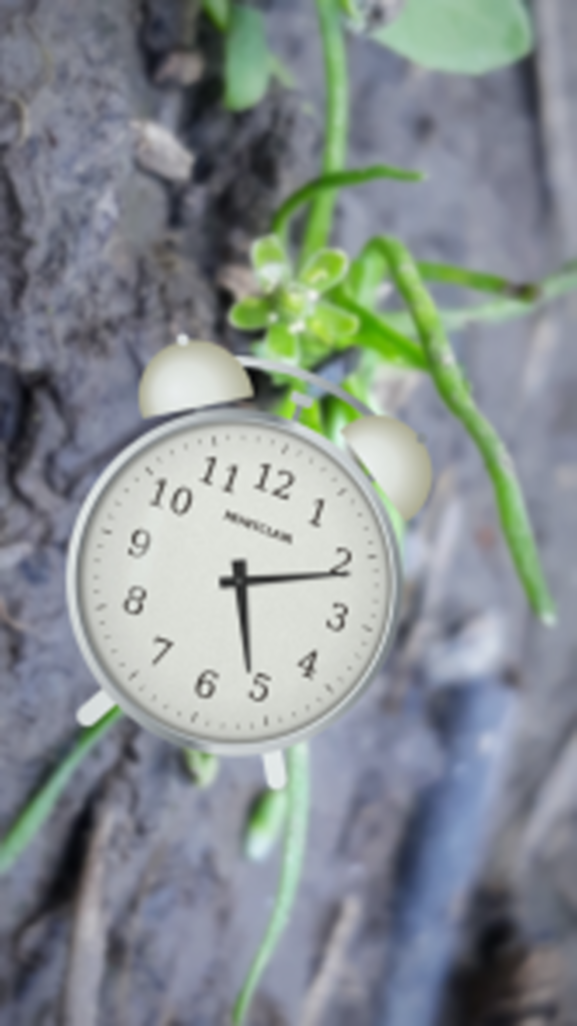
5 h 11 min
